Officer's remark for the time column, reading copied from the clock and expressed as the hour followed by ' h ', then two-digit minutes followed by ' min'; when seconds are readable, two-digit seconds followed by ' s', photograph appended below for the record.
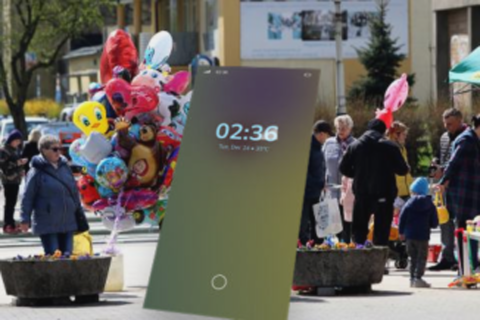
2 h 36 min
